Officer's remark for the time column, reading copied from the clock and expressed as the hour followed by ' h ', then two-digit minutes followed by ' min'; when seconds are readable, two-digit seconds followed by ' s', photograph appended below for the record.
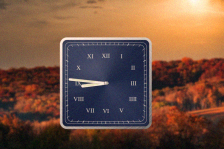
8 h 46 min
